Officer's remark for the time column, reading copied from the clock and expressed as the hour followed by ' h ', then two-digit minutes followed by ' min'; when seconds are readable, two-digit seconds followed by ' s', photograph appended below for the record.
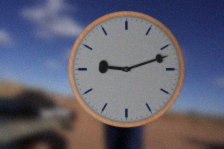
9 h 12 min
